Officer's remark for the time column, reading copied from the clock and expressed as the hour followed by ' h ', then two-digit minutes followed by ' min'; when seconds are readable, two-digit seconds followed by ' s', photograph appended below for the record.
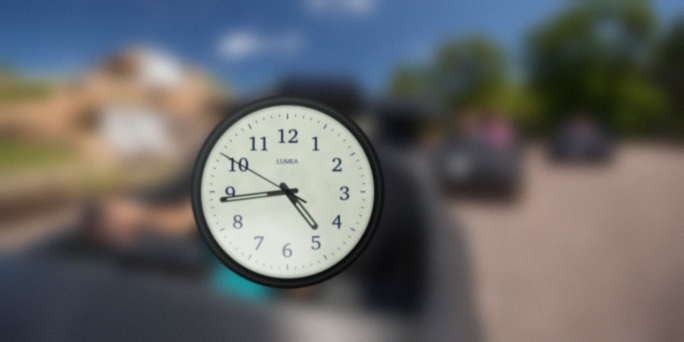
4 h 43 min 50 s
